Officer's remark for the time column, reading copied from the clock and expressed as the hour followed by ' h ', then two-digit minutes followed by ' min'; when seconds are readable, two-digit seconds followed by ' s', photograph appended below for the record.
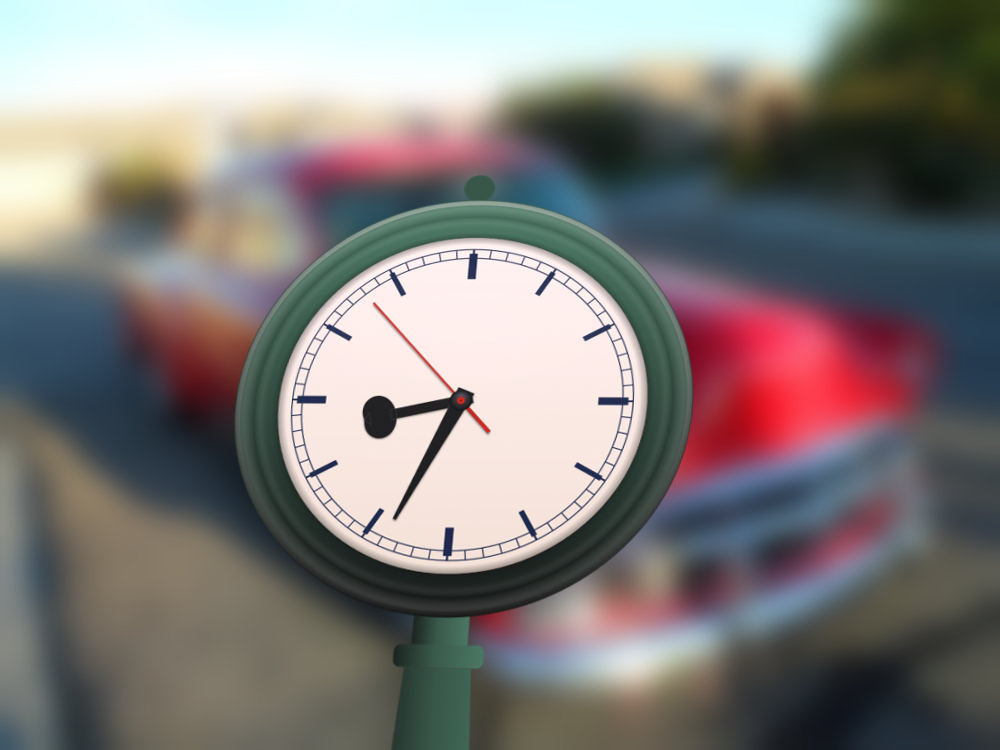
8 h 33 min 53 s
